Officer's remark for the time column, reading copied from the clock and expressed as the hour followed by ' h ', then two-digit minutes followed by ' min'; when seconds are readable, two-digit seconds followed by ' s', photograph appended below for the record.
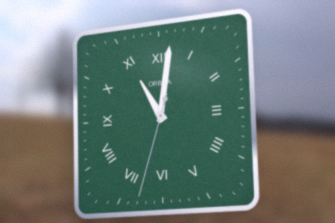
11 h 01 min 33 s
